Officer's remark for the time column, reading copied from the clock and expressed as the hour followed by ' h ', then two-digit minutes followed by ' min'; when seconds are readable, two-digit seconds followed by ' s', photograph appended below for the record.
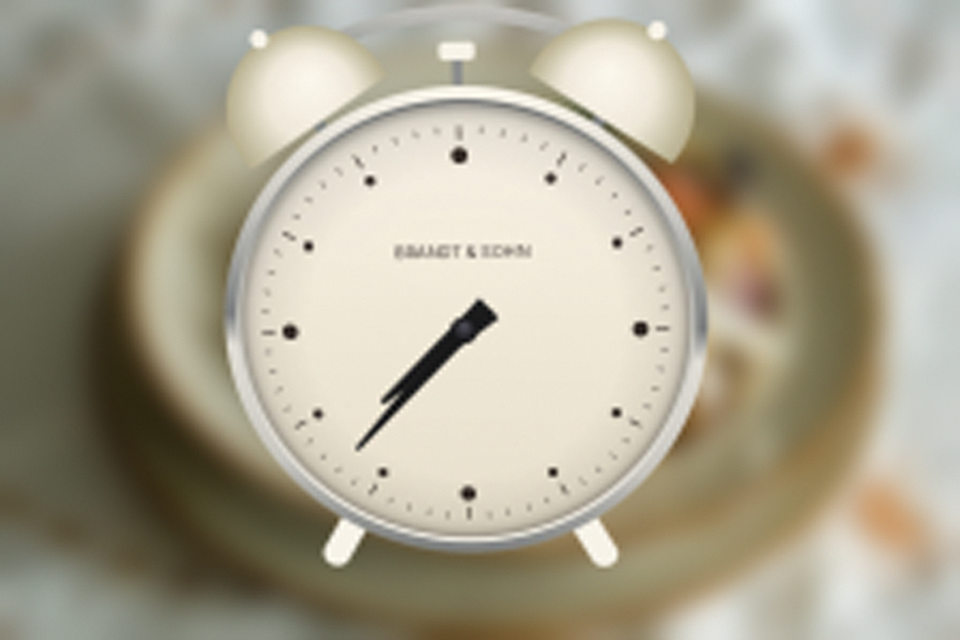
7 h 37 min
